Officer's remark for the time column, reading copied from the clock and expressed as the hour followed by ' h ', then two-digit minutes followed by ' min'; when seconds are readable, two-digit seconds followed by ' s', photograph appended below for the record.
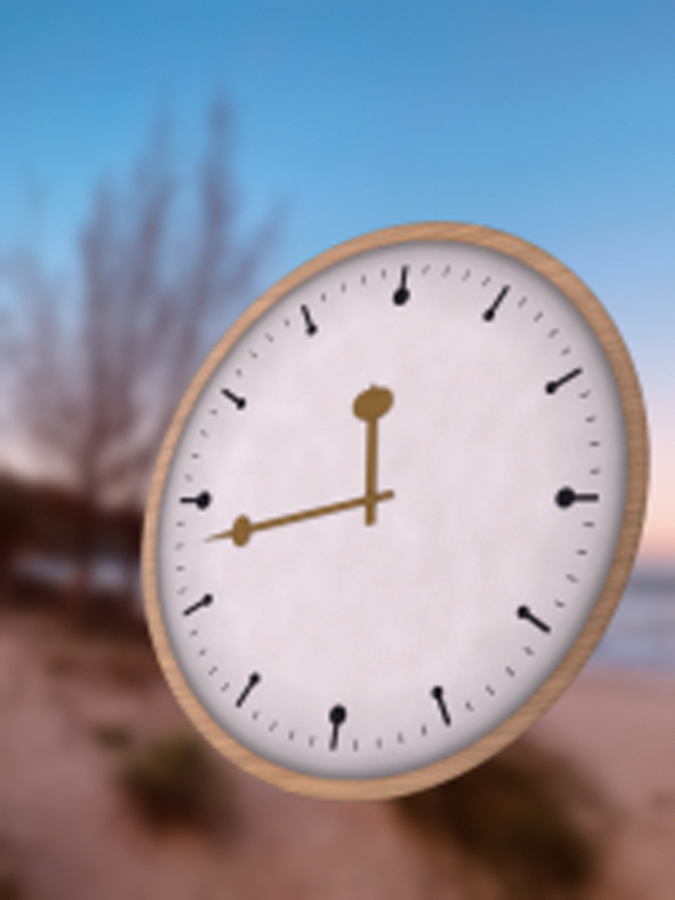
11 h 43 min
